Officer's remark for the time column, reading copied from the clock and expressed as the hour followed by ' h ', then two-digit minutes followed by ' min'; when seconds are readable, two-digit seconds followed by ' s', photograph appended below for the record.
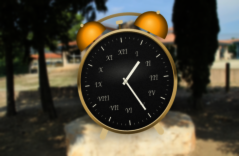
1 h 25 min
